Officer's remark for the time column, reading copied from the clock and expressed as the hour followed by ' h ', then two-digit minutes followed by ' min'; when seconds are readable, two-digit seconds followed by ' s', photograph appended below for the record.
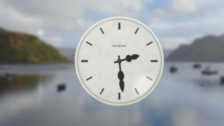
2 h 29 min
